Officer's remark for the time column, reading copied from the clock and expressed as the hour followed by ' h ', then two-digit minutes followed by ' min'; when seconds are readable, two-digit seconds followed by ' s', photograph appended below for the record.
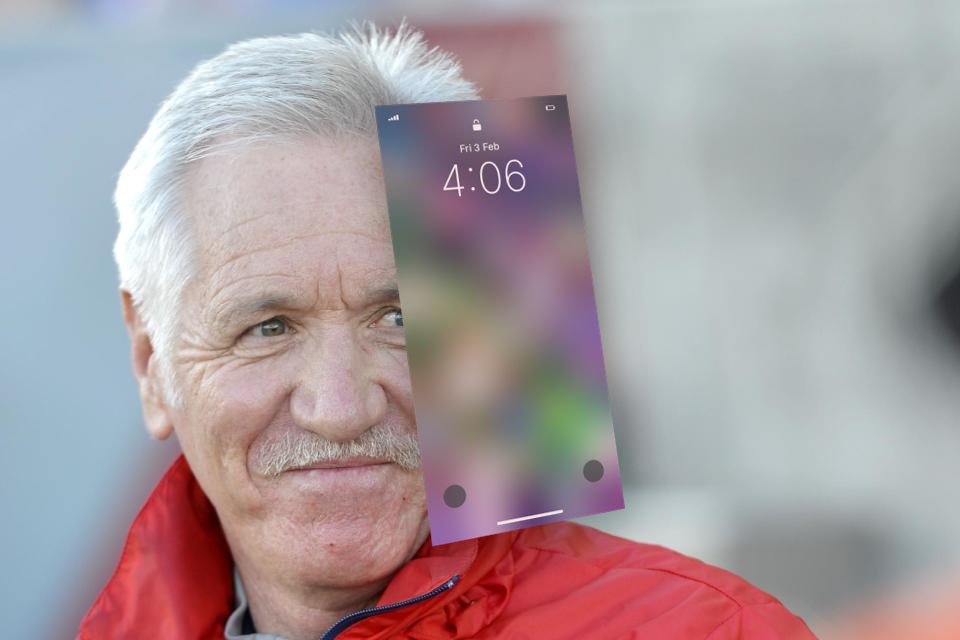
4 h 06 min
